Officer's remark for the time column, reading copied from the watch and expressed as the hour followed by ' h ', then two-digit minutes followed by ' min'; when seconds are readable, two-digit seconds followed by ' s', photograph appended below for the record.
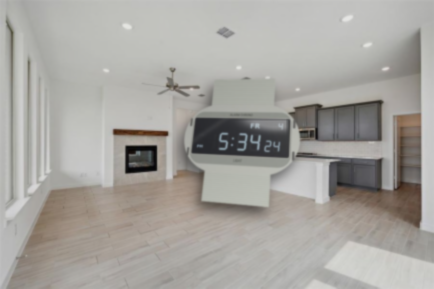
5 h 34 min 24 s
